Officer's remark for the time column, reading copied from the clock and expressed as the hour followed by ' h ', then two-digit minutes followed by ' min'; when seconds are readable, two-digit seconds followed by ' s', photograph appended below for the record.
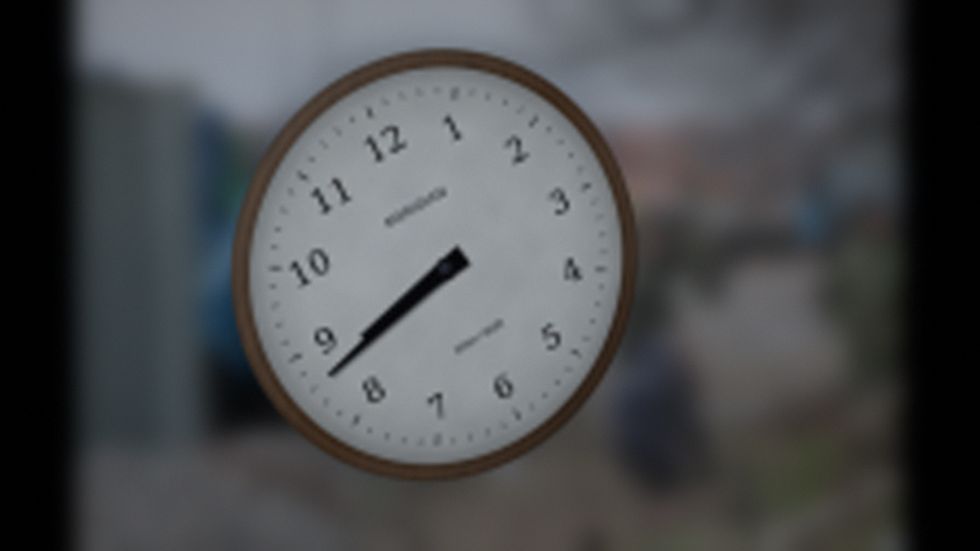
8 h 43 min
